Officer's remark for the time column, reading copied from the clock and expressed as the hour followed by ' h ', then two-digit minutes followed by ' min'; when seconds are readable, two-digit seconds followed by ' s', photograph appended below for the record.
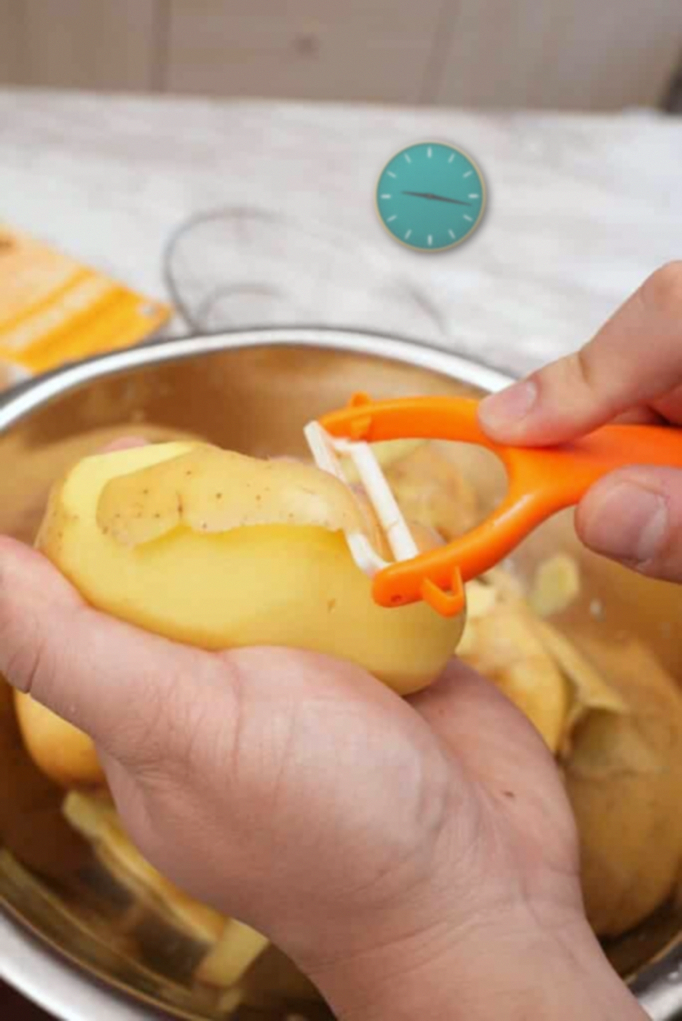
9 h 17 min
